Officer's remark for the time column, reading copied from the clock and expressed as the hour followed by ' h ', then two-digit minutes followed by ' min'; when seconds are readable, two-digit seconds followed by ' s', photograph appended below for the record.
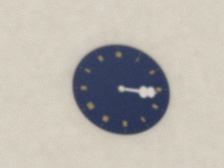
3 h 16 min
